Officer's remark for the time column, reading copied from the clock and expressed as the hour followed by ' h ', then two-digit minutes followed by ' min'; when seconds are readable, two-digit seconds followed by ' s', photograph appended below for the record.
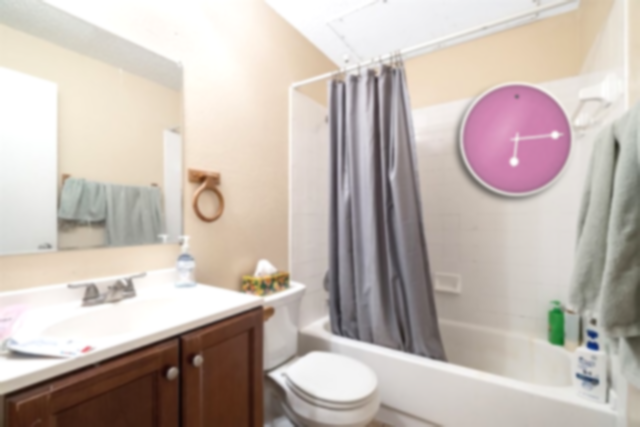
6 h 14 min
